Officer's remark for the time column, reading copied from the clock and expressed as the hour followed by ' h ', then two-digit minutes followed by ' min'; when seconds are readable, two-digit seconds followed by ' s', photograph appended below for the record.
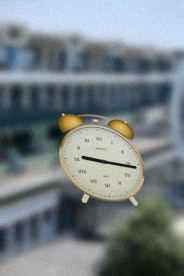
9 h 16 min
